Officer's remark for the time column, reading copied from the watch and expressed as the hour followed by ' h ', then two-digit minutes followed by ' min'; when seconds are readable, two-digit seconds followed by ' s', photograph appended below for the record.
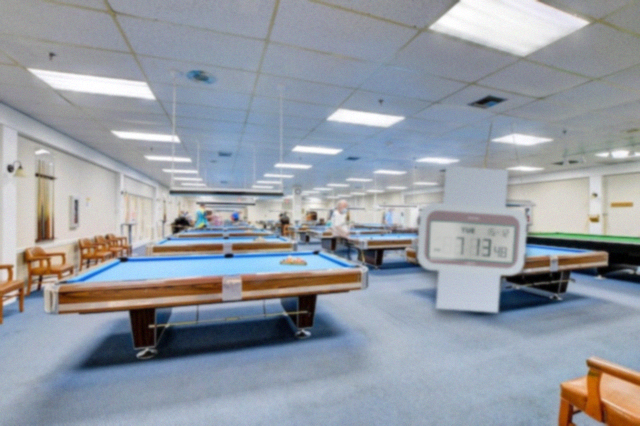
7 h 13 min
